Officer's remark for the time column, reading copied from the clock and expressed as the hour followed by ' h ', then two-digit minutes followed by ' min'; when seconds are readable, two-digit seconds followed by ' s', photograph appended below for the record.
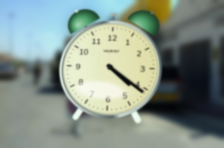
4 h 21 min
